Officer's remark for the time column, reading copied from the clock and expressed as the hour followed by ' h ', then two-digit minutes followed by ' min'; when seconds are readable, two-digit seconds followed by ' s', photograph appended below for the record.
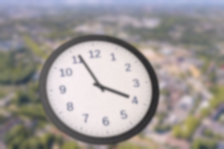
3 h 56 min
